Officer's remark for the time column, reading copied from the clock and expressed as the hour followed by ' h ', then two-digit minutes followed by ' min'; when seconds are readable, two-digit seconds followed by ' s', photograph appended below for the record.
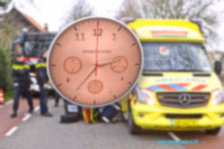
2 h 36 min
